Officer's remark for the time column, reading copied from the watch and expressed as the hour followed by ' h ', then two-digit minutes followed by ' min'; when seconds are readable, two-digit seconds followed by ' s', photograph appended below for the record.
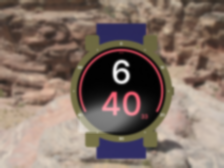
6 h 40 min
